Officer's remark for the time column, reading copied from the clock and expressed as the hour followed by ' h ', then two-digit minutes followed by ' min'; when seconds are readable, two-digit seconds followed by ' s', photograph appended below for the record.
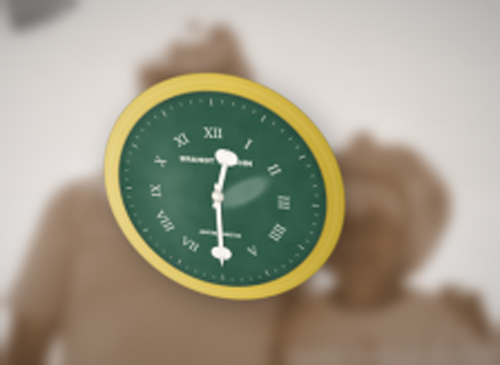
12 h 30 min
